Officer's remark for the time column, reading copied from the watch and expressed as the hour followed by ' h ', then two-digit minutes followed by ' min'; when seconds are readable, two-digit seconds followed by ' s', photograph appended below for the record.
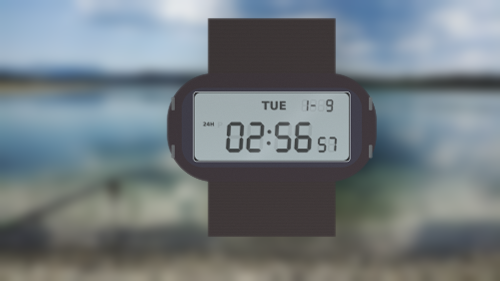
2 h 56 min 57 s
